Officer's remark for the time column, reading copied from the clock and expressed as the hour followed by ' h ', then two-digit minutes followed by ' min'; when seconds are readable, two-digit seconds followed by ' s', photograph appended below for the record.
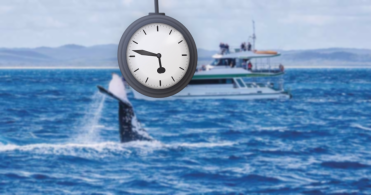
5 h 47 min
